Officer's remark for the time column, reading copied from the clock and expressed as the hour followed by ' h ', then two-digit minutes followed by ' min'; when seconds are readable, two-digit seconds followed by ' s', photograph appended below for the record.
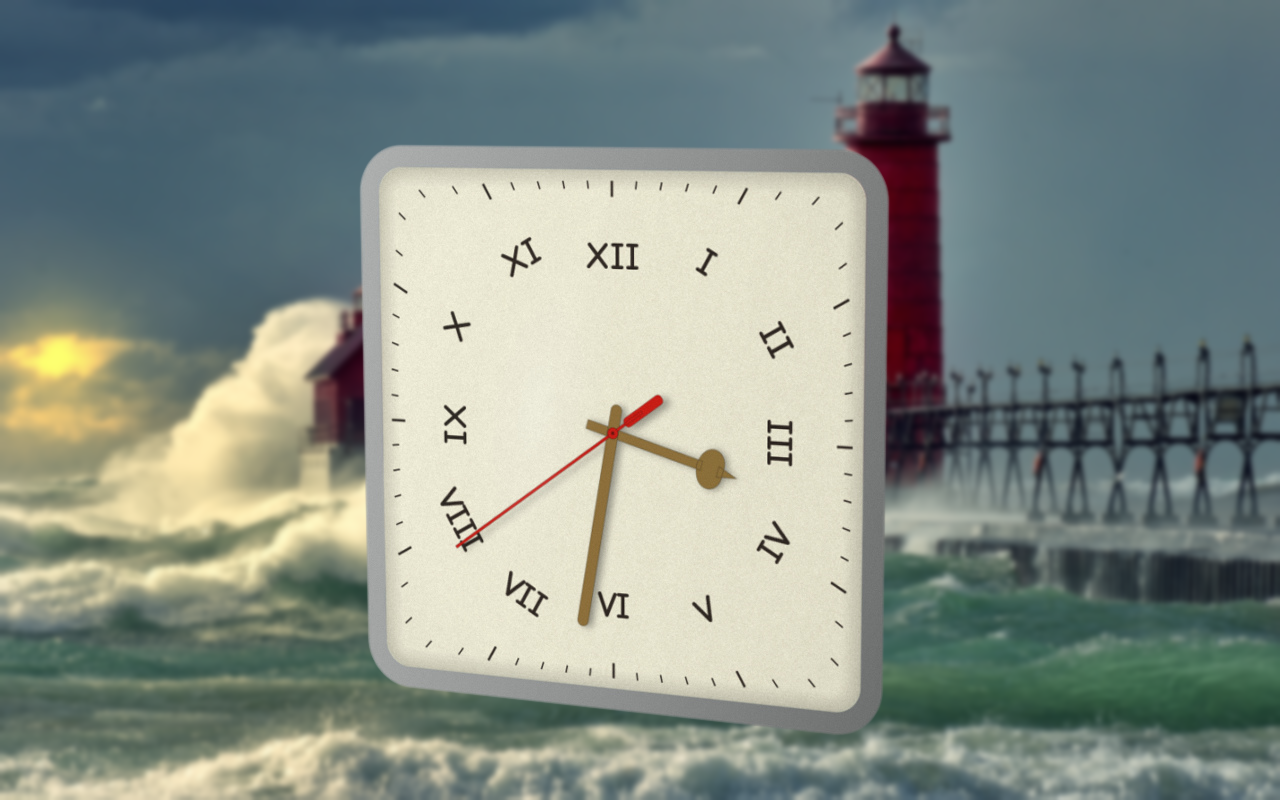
3 h 31 min 39 s
